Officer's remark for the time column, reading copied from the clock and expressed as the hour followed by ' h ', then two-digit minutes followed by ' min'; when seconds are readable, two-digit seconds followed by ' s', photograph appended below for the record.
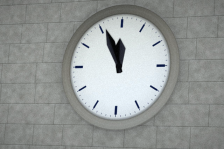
11 h 56 min
